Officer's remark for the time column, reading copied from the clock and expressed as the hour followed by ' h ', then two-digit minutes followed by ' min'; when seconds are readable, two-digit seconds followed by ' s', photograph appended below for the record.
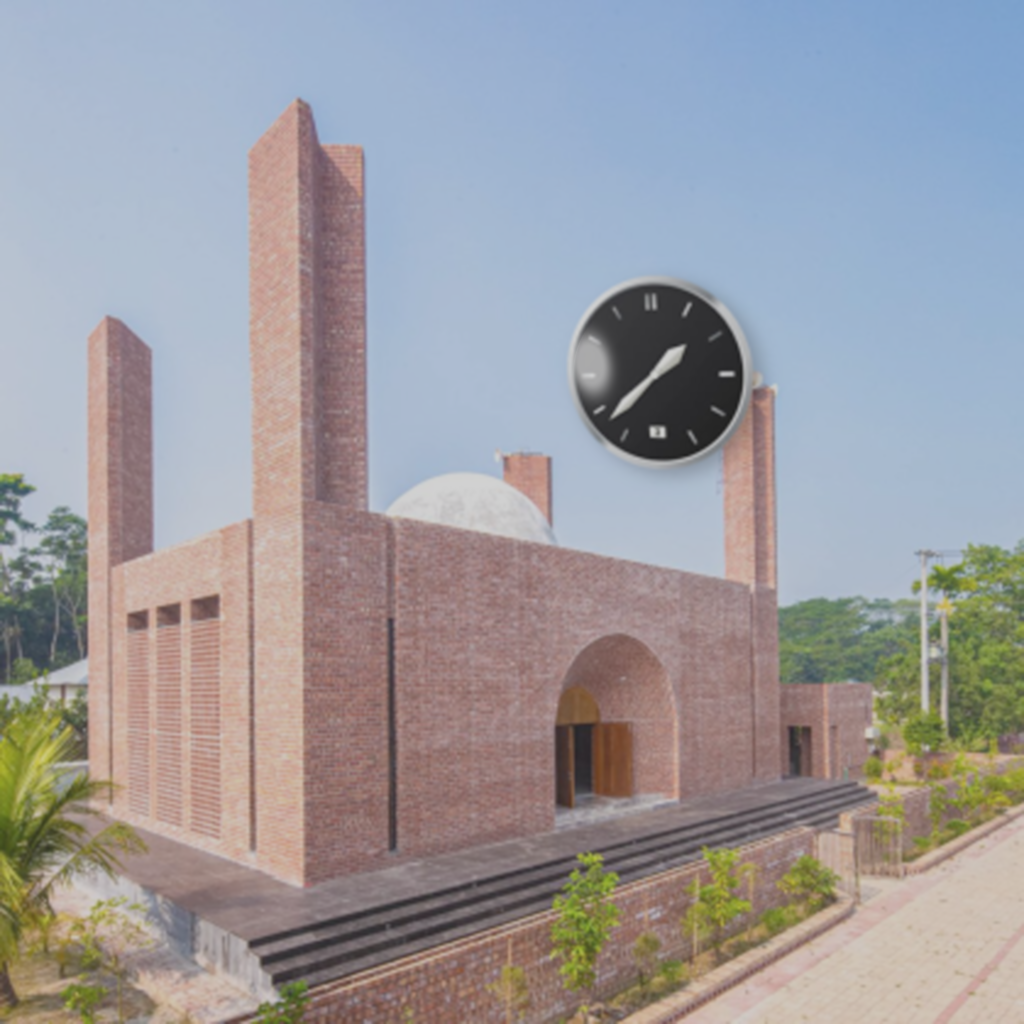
1 h 38 min
